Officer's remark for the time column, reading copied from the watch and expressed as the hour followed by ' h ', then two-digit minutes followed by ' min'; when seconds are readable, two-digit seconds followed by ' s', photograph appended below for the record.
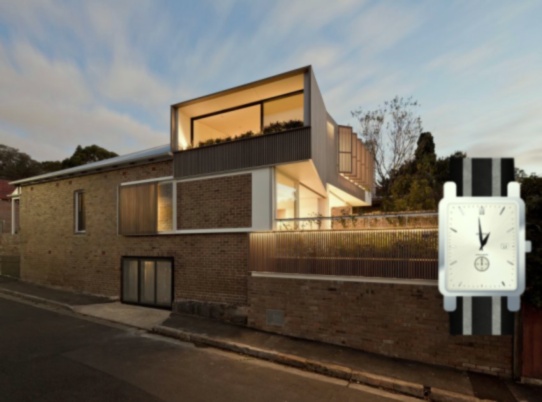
12 h 59 min
